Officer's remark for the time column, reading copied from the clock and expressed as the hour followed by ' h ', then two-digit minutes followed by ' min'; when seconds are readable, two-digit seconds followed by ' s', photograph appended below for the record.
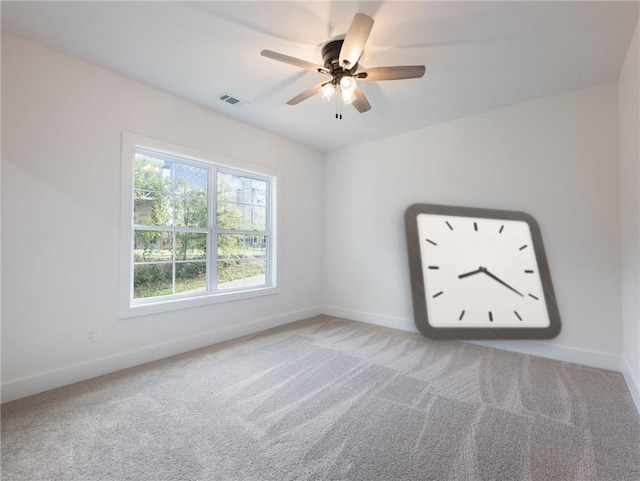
8 h 21 min
